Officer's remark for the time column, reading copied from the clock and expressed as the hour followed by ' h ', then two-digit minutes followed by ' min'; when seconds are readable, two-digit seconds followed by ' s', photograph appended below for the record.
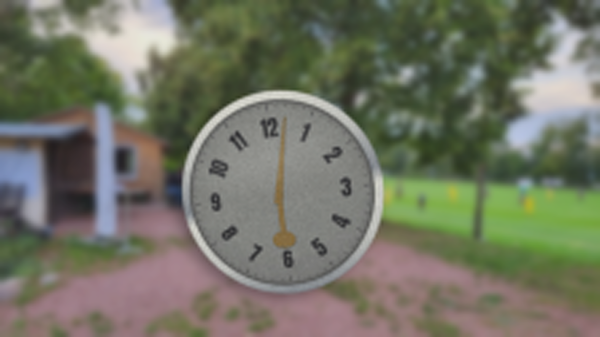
6 h 02 min
